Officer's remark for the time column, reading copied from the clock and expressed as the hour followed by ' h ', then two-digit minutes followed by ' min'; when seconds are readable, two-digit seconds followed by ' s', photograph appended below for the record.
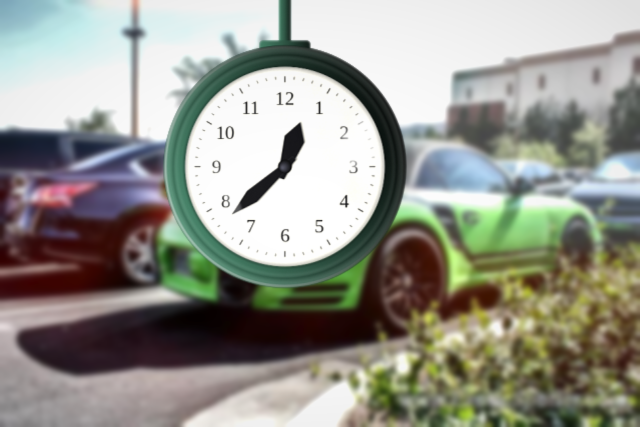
12 h 38 min
